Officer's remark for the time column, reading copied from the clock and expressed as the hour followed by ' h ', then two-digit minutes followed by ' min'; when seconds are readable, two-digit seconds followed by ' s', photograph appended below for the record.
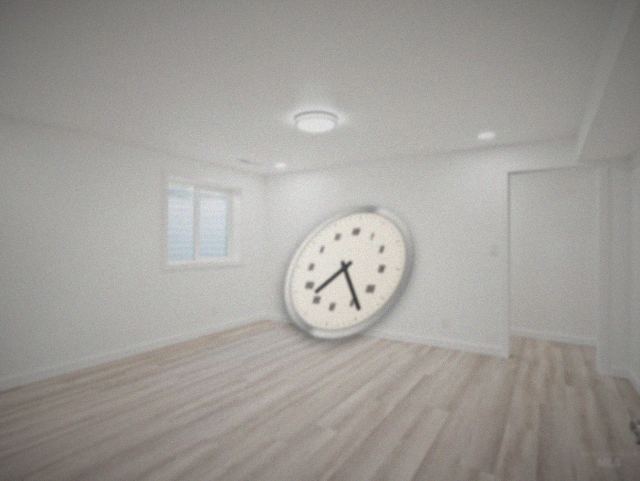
7 h 24 min
